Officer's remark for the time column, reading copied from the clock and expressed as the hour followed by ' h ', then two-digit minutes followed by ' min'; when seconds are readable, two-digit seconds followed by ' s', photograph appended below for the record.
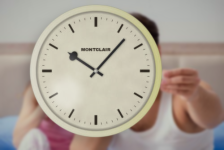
10 h 07 min
